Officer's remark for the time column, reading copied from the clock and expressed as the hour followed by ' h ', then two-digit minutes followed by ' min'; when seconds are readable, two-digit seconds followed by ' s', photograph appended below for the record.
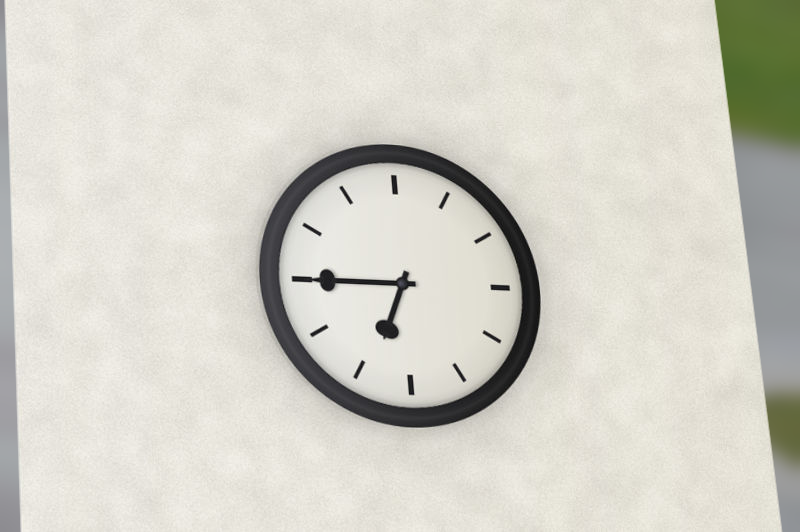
6 h 45 min
